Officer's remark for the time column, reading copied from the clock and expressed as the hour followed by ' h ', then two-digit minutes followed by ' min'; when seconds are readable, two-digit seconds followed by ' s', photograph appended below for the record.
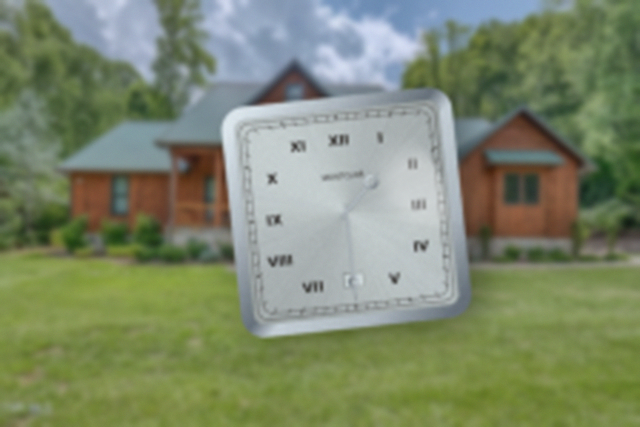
1 h 30 min
